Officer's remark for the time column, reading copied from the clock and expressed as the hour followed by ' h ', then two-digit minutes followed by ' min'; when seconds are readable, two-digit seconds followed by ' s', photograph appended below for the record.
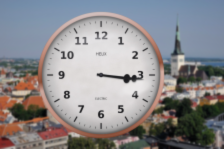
3 h 16 min
